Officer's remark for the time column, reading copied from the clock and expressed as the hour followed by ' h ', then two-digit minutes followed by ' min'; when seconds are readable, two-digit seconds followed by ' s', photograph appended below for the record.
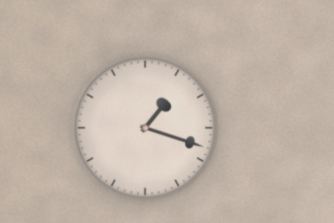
1 h 18 min
